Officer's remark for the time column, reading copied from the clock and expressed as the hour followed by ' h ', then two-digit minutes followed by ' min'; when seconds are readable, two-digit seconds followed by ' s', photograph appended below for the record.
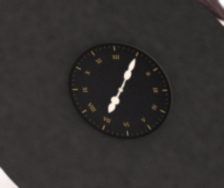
7 h 05 min
